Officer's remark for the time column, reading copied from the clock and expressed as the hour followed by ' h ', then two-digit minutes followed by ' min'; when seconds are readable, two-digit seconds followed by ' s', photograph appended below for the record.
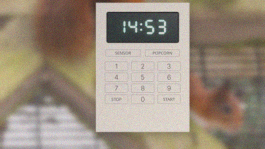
14 h 53 min
